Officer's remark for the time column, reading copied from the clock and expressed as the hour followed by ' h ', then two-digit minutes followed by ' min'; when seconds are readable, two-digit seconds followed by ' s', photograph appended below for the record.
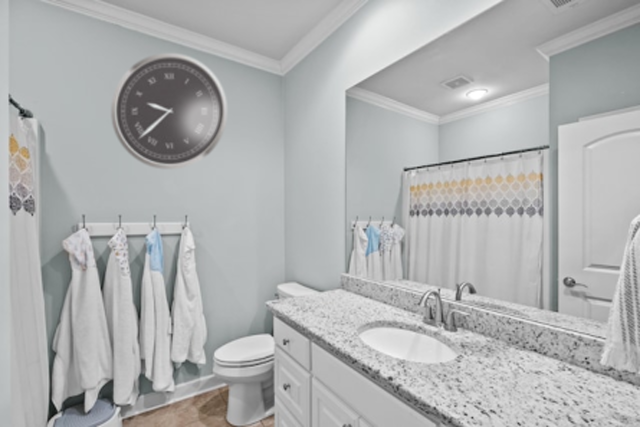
9 h 38 min
